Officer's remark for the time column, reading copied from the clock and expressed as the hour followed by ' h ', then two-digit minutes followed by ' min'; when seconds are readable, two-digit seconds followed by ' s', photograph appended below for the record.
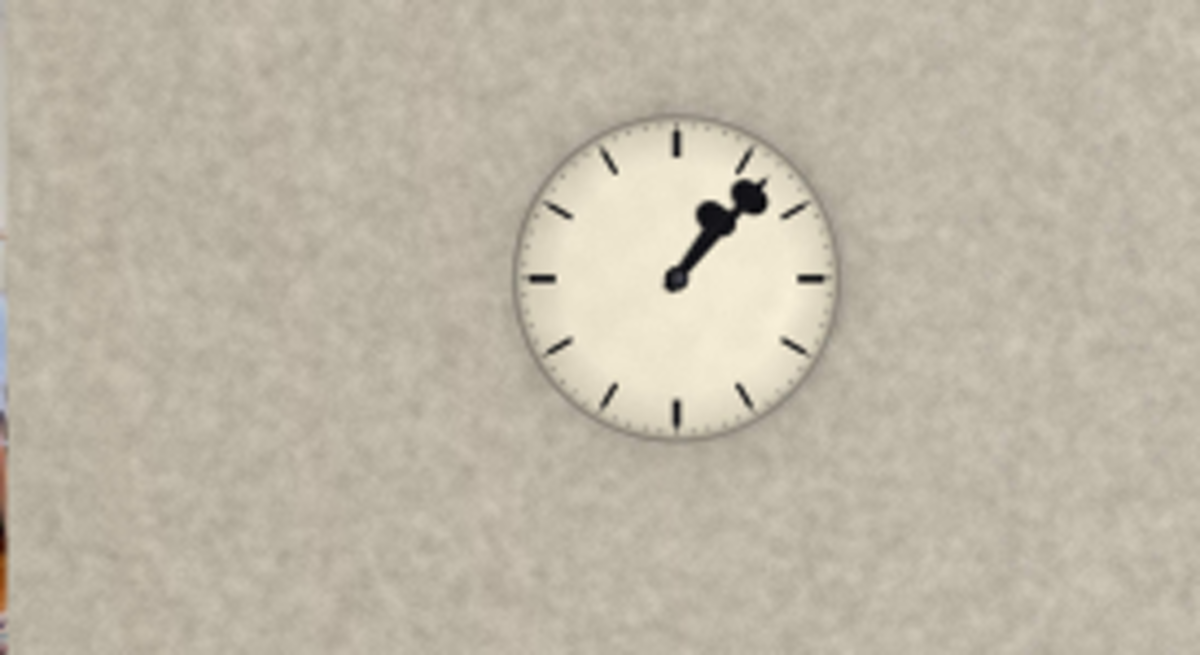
1 h 07 min
